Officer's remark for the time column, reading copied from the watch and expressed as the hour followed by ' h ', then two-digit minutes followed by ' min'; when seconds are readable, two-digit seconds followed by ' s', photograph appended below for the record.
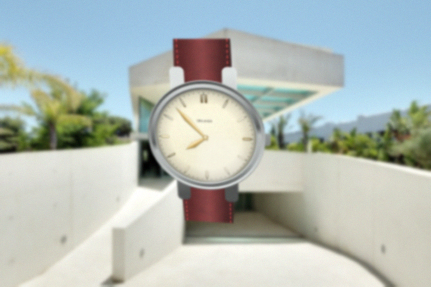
7 h 53 min
